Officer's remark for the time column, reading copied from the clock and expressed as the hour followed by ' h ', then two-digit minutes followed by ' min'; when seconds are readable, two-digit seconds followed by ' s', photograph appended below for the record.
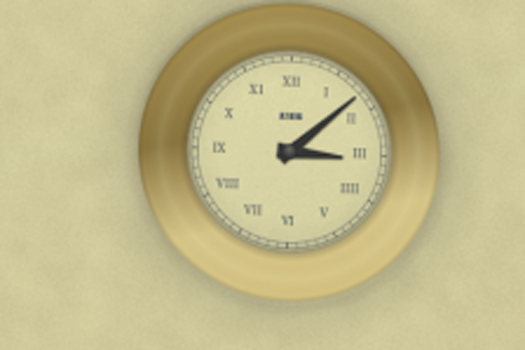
3 h 08 min
